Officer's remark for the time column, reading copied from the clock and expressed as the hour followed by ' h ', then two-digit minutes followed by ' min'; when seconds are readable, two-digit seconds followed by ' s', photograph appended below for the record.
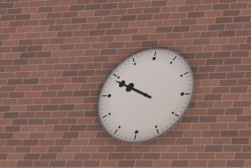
9 h 49 min
